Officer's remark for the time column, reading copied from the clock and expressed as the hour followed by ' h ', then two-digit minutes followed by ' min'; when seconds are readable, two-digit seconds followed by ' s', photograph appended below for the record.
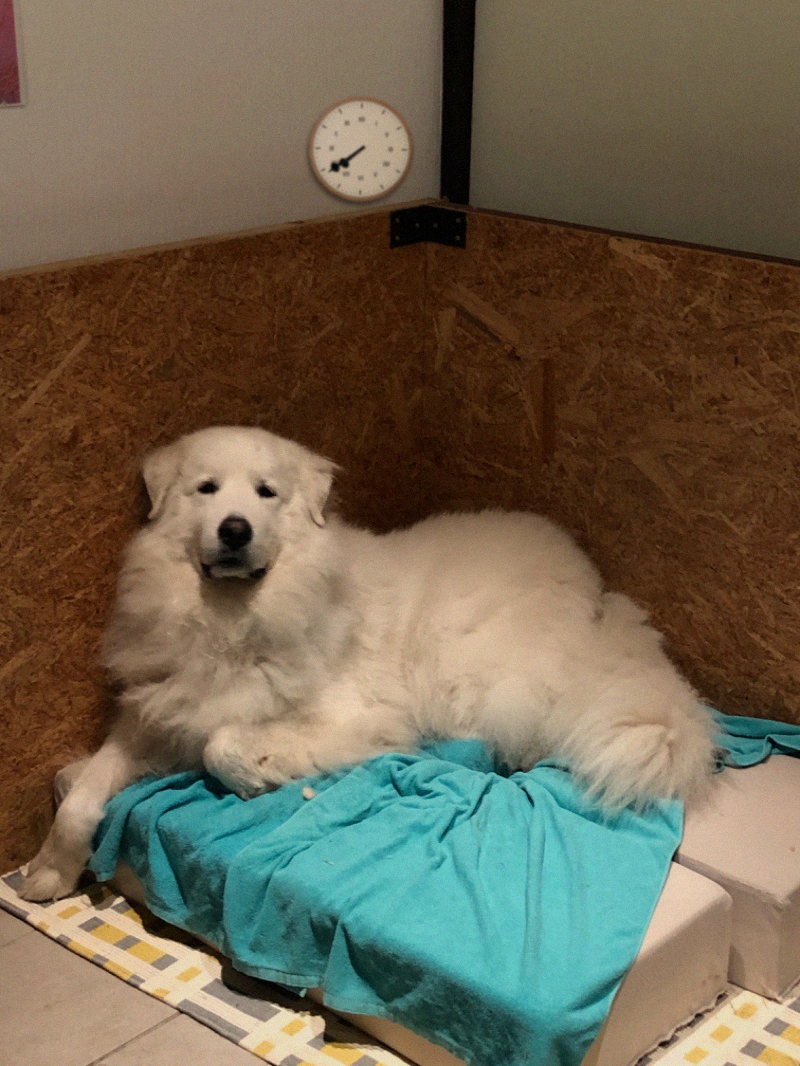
7 h 39 min
